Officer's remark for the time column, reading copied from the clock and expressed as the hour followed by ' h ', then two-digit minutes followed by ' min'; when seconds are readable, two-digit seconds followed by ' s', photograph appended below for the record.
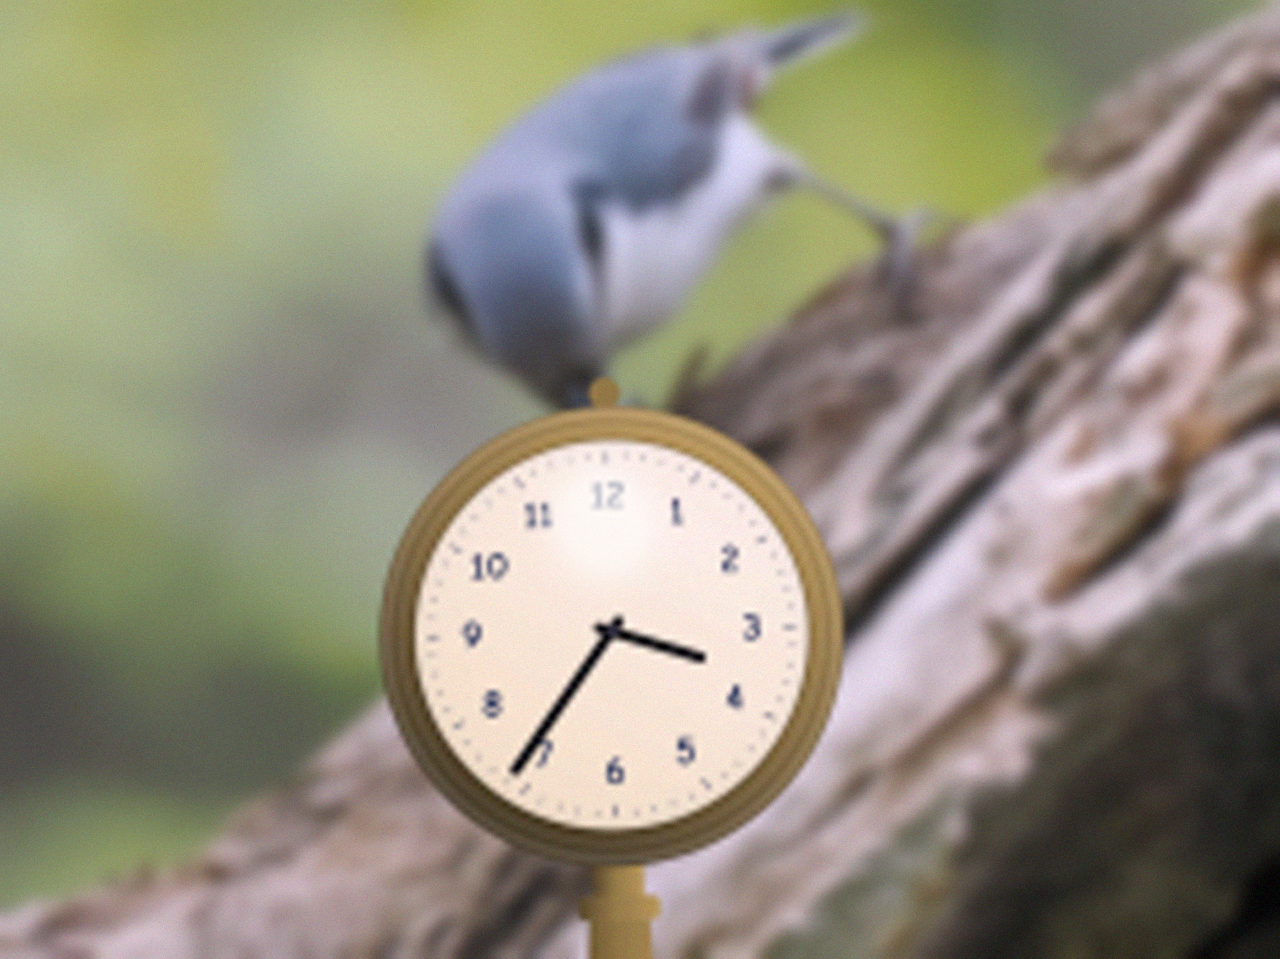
3 h 36 min
